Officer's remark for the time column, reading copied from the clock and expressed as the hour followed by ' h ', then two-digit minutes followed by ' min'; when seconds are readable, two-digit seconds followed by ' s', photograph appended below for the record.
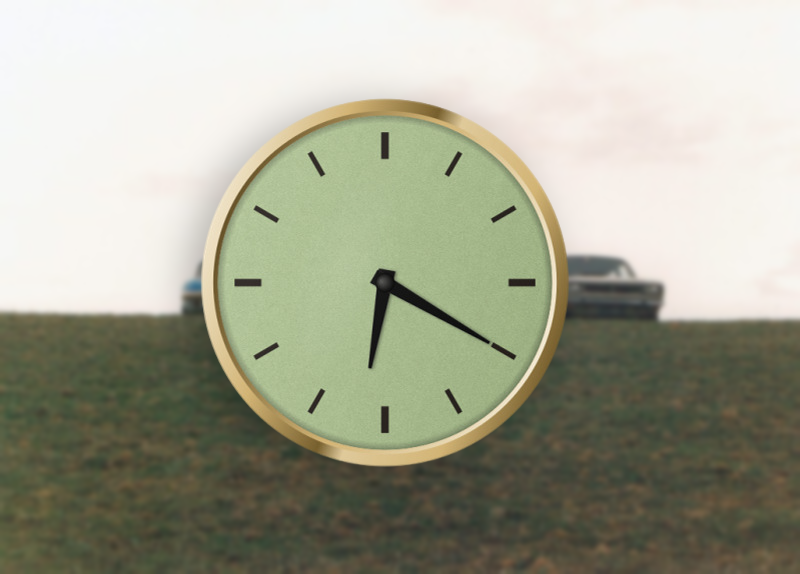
6 h 20 min
